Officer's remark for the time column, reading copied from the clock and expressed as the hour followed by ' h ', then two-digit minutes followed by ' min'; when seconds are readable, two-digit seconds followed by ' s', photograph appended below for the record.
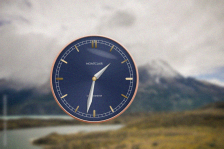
1 h 32 min
